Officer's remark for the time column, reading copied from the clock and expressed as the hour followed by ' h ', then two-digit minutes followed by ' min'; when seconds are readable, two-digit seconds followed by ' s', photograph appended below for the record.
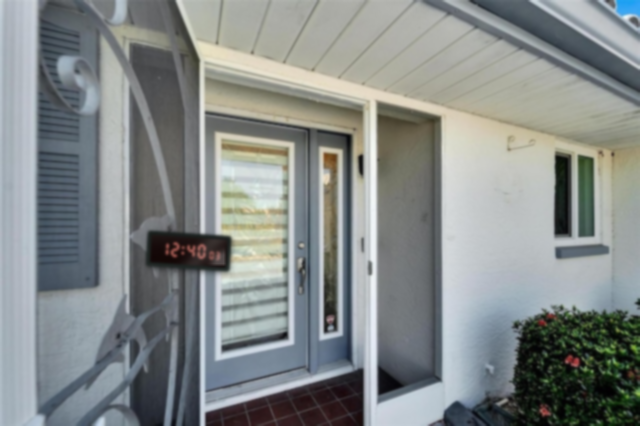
12 h 40 min
